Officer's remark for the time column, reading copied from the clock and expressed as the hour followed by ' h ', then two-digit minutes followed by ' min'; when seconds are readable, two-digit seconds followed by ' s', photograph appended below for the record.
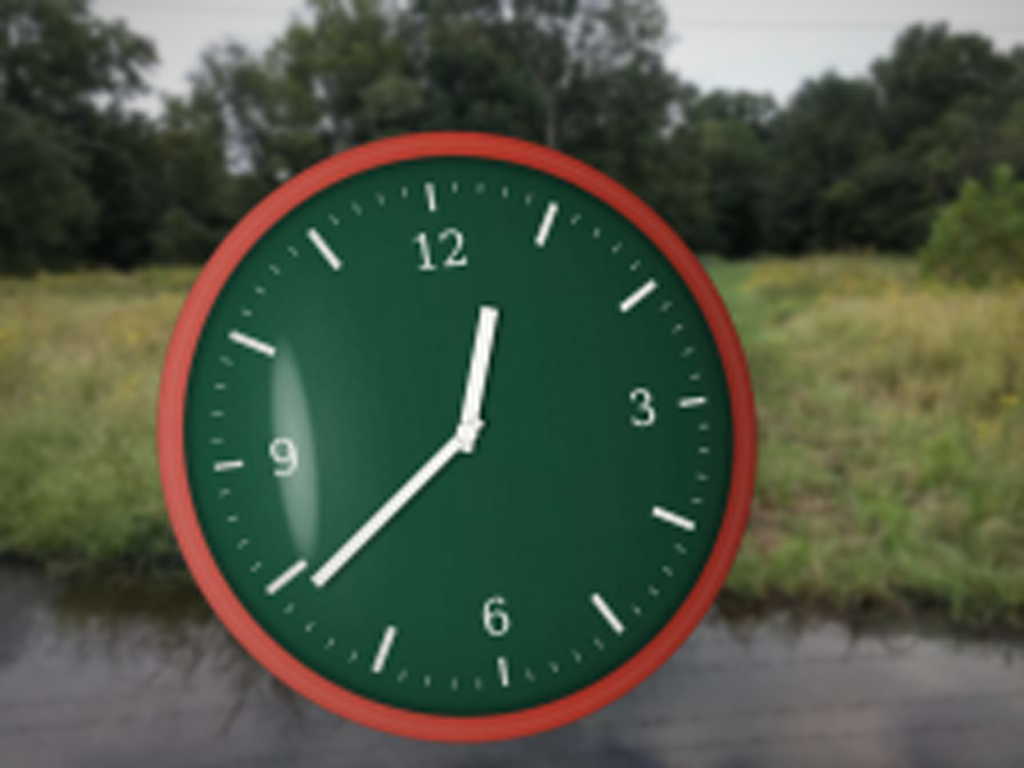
12 h 39 min
